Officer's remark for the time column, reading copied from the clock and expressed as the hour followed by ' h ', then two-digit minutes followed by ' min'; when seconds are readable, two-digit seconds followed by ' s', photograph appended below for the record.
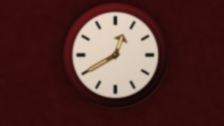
12 h 40 min
